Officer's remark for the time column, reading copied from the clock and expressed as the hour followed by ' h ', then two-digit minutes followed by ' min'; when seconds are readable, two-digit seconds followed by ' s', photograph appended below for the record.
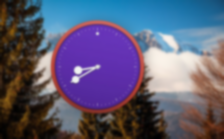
8 h 40 min
